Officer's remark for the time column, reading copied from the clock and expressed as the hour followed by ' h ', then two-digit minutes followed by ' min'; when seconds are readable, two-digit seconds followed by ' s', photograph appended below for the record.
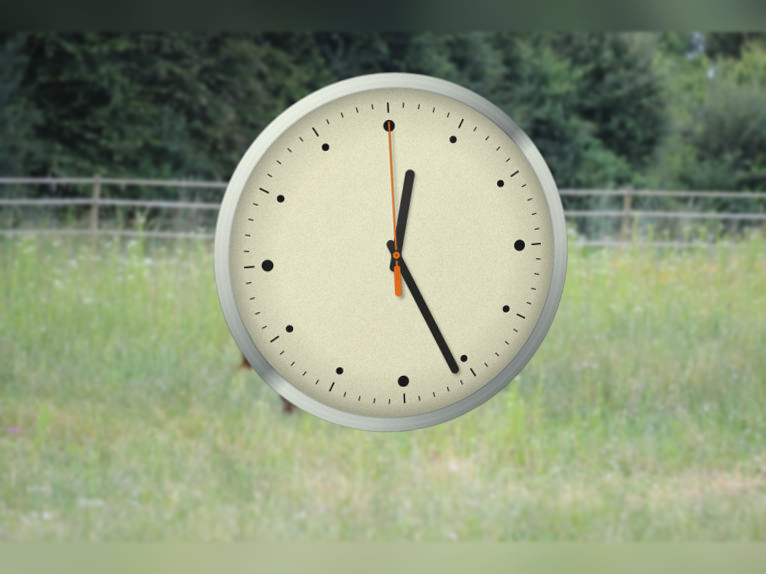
12 h 26 min 00 s
